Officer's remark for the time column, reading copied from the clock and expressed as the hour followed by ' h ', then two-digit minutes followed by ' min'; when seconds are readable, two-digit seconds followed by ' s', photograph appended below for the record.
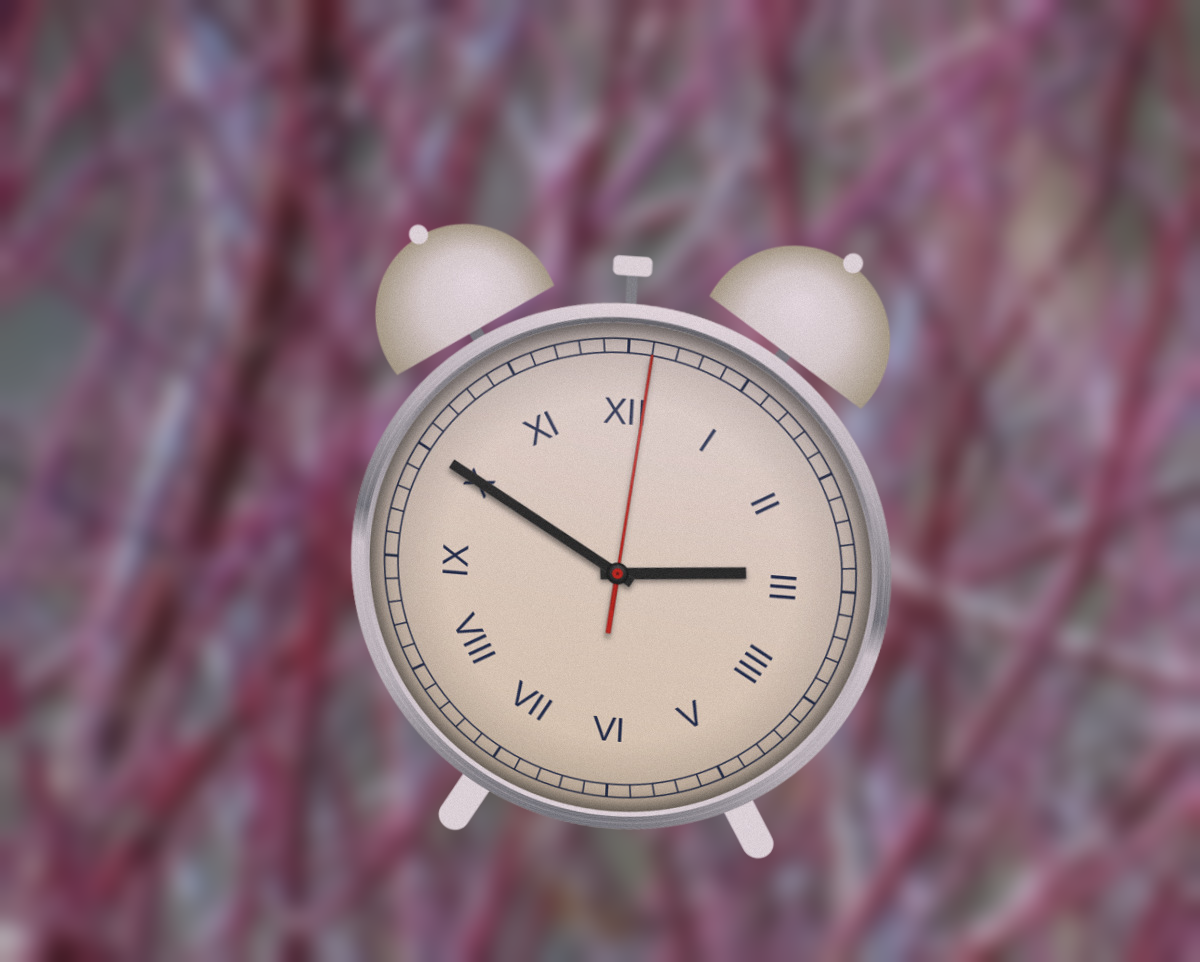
2 h 50 min 01 s
